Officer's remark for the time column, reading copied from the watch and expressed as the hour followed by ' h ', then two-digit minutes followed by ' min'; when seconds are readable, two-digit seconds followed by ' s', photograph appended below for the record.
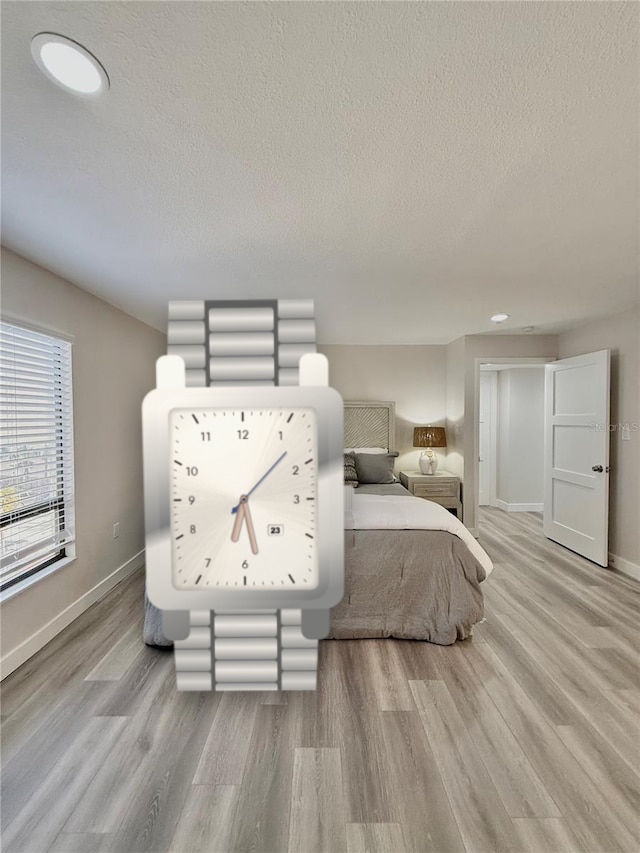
6 h 28 min 07 s
